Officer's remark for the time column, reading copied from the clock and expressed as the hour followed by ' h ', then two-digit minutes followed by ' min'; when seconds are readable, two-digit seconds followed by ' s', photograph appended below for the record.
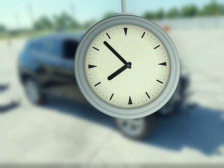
7 h 53 min
